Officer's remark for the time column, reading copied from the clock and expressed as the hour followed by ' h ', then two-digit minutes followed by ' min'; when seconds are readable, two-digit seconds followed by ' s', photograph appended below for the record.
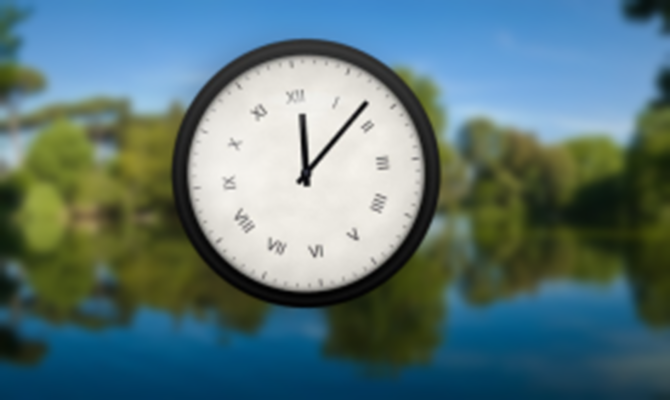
12 h 08 min
